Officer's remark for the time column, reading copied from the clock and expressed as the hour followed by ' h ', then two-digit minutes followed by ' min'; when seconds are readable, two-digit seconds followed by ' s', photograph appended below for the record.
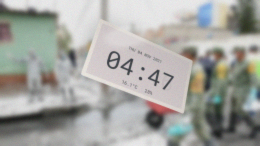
4 h 47 min
